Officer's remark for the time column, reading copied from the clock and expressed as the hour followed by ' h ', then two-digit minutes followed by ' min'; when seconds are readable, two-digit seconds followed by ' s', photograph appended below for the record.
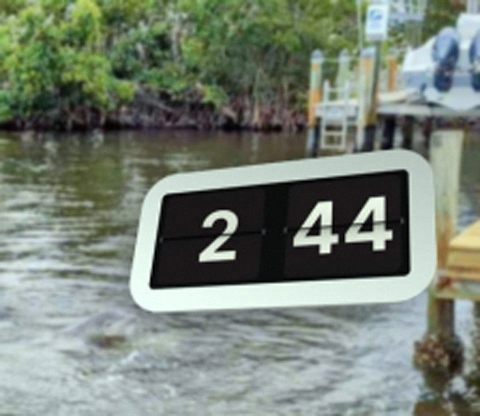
2 h 44 min
